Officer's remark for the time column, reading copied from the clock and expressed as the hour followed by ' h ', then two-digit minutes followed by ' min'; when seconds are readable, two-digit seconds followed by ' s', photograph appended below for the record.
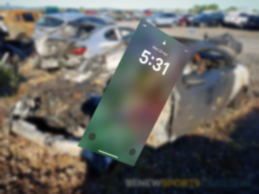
5 h 31 min
